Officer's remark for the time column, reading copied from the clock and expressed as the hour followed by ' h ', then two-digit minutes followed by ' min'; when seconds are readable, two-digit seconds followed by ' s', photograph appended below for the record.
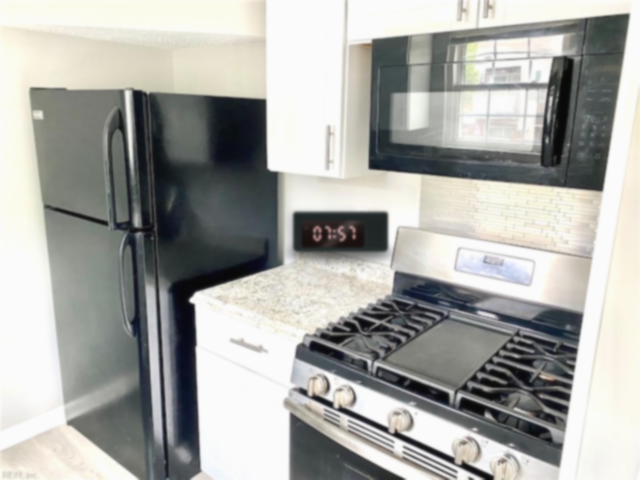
7 h 57 min
